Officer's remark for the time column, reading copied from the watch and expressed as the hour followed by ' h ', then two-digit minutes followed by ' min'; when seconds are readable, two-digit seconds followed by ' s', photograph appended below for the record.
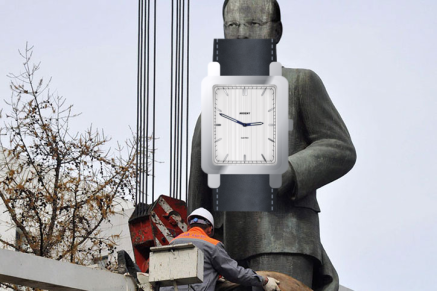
2 h 49 min
